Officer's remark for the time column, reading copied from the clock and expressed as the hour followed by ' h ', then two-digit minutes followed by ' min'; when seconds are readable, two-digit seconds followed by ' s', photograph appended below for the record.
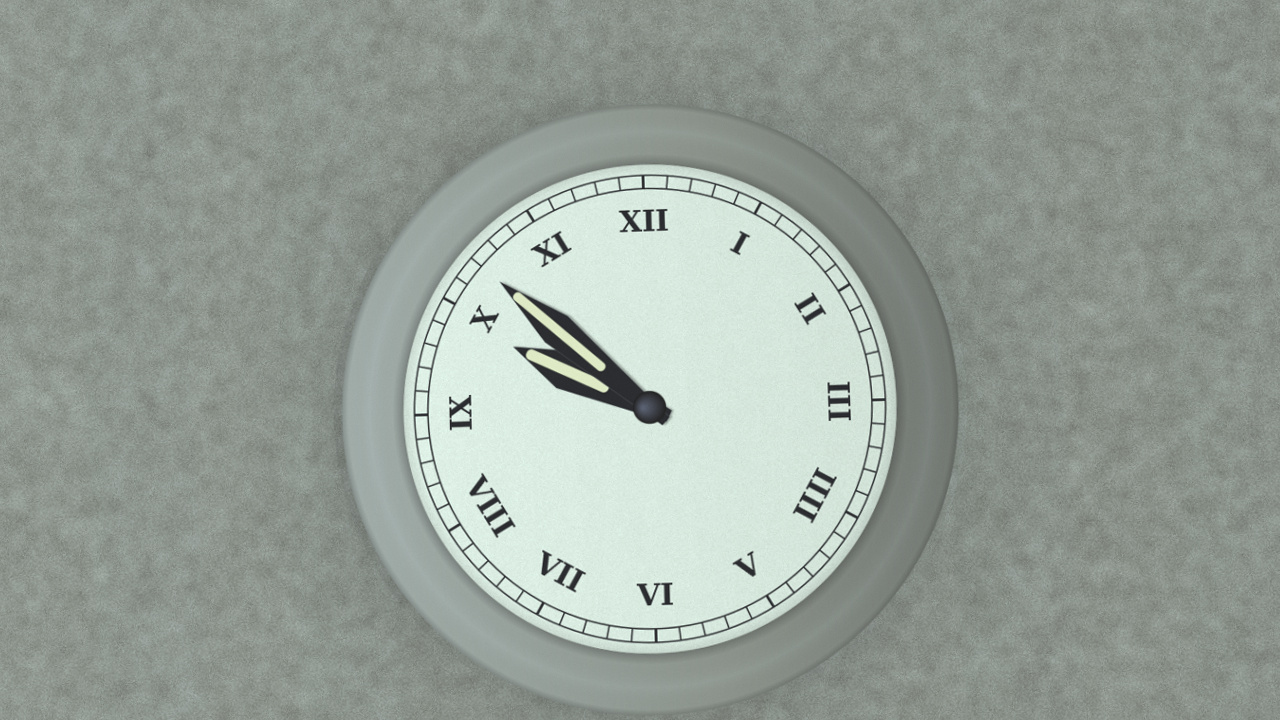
9 h 52 min
